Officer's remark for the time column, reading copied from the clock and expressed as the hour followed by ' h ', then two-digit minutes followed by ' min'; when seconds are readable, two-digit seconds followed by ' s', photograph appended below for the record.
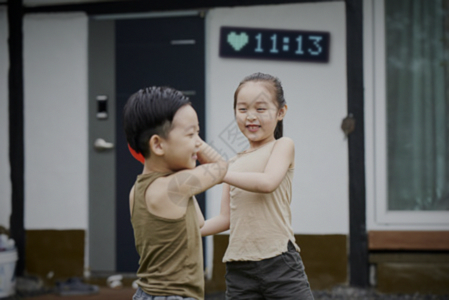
11 h 13 min
